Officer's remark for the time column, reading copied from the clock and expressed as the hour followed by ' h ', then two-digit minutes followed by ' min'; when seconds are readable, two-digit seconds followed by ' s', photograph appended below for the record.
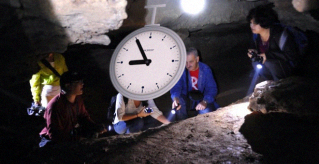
8 h 55 min
